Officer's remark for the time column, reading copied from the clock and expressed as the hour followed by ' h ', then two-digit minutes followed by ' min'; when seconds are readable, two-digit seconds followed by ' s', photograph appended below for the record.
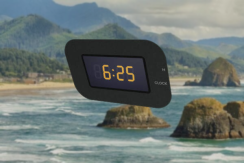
6 h 25 min
